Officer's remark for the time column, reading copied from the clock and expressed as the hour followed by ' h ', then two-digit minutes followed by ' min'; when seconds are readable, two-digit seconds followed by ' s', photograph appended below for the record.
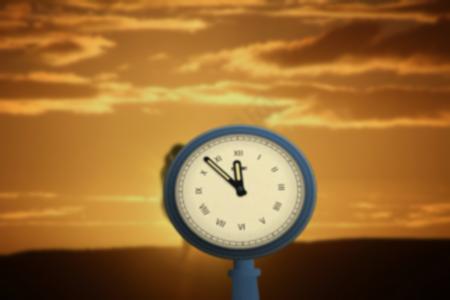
11 h 53 min
